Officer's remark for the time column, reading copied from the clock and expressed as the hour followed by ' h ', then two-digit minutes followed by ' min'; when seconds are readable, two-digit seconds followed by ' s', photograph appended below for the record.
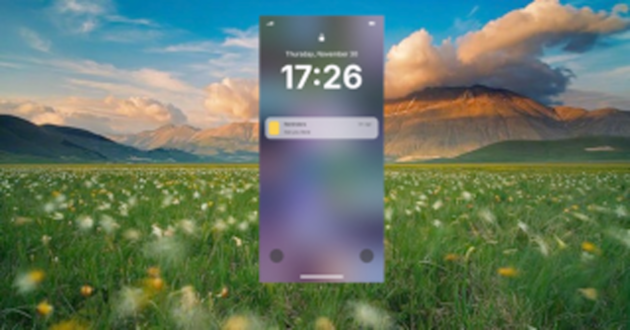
17 h 26 min
